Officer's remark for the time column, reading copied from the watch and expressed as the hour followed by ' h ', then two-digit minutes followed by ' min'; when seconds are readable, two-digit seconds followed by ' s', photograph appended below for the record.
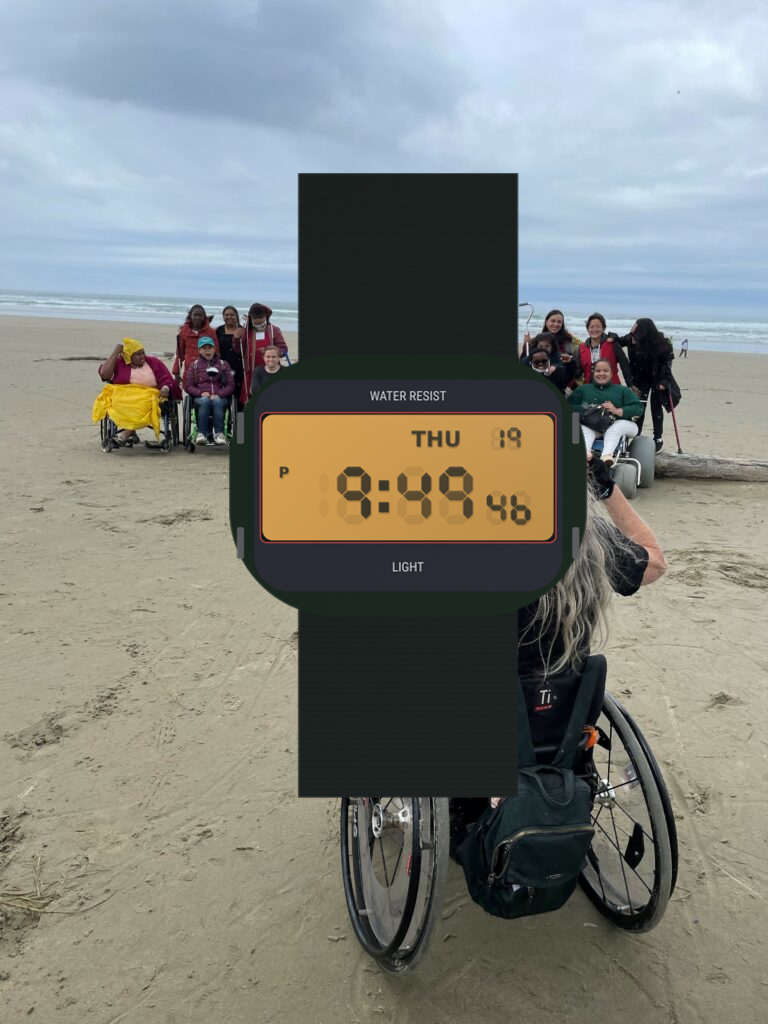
9 h 49 min 46 s
